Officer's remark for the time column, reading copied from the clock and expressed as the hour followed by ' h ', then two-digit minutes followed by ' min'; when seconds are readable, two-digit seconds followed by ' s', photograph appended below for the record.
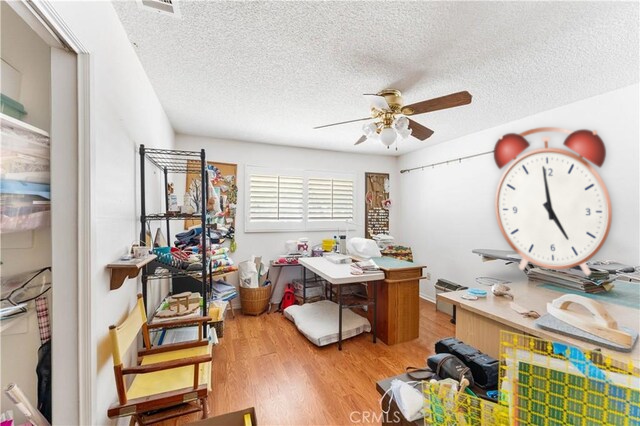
4 h 59 min
